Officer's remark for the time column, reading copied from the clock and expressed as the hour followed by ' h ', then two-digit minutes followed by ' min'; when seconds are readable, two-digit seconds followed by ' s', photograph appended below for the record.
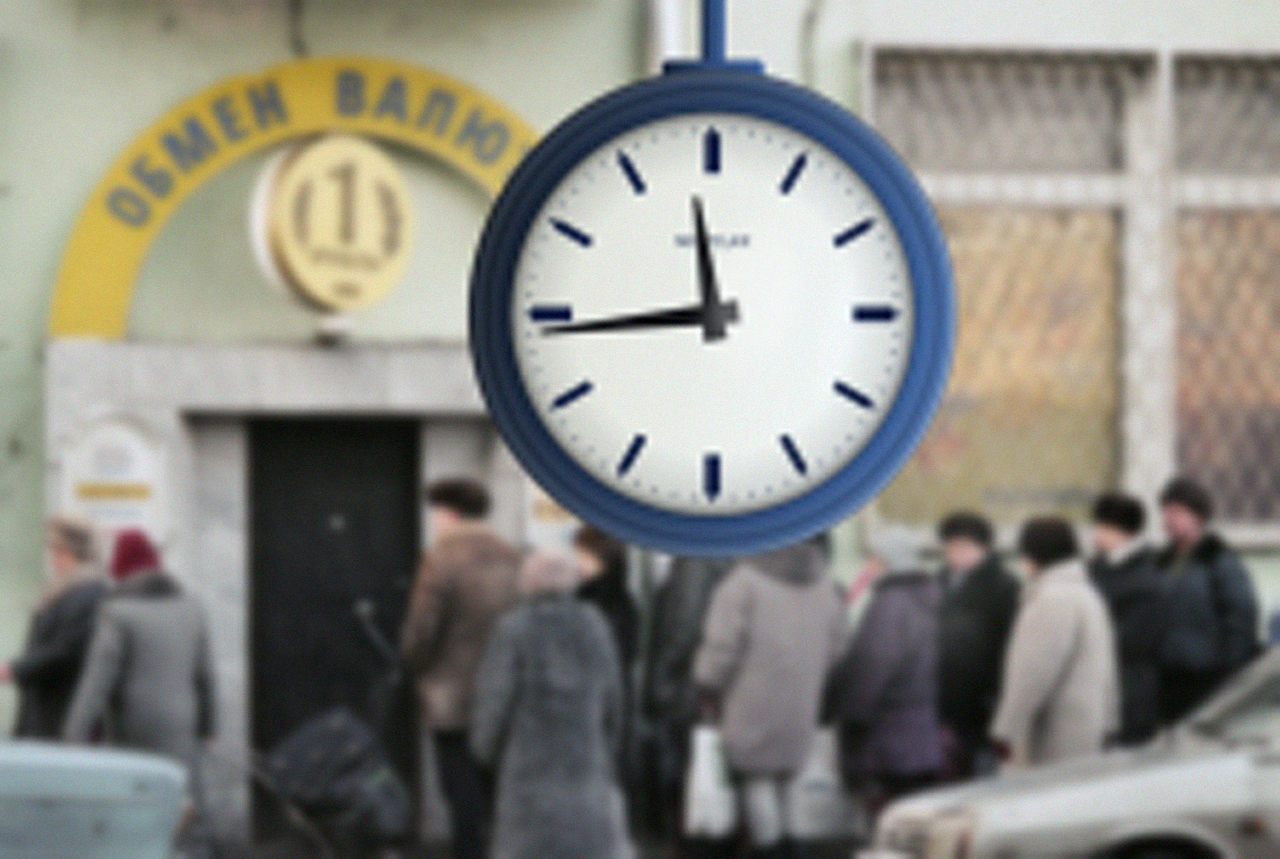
11 h 44 min
